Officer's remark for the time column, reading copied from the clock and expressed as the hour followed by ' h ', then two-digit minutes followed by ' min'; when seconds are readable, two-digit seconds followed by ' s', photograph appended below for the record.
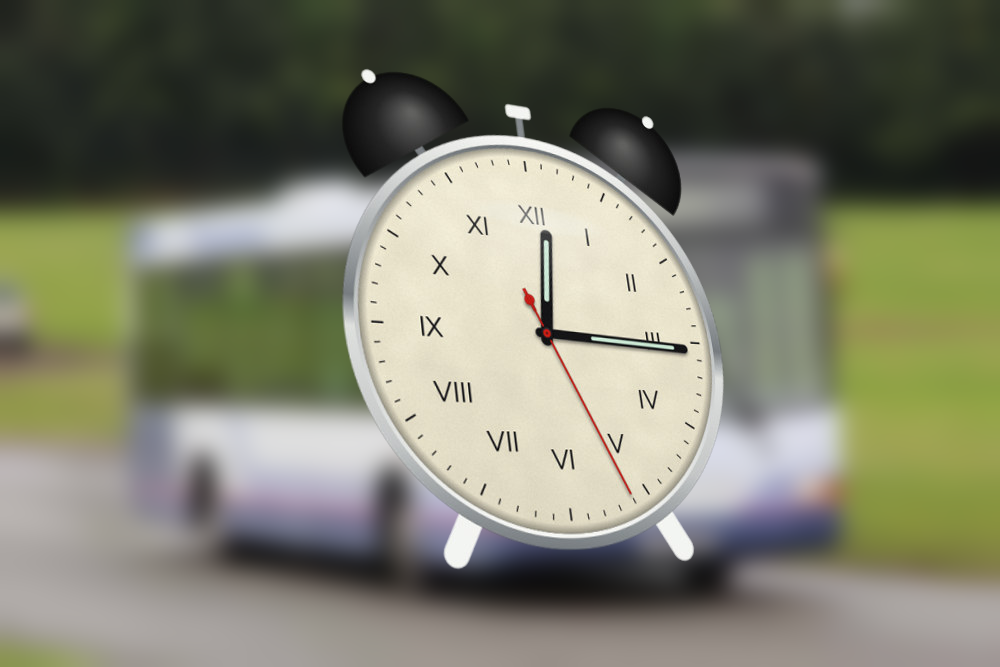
12 h 15 min 26 s
